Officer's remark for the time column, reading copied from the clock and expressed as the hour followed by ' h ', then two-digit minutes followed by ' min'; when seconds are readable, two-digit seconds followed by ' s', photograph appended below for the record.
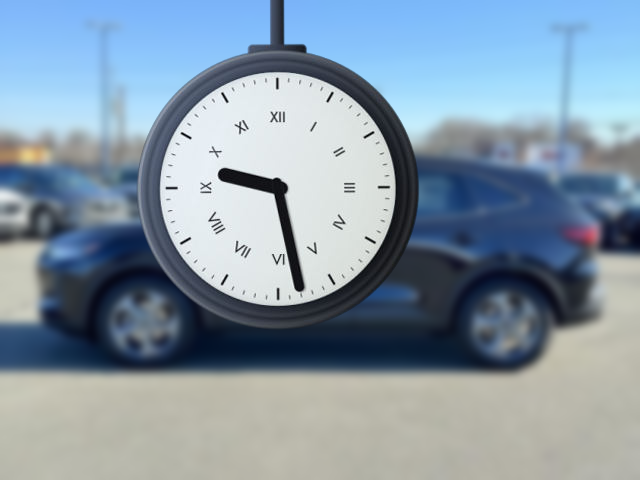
9 h 28 min
